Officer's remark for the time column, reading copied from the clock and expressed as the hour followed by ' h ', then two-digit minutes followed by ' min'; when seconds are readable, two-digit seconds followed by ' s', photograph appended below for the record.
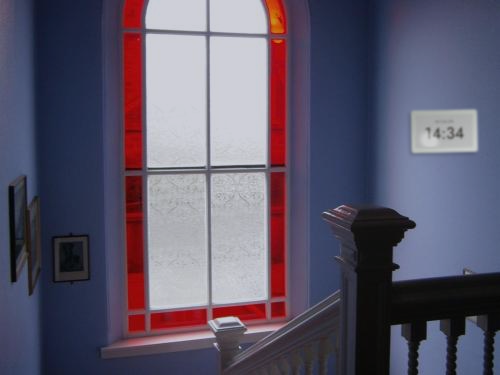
14 h 34 min
